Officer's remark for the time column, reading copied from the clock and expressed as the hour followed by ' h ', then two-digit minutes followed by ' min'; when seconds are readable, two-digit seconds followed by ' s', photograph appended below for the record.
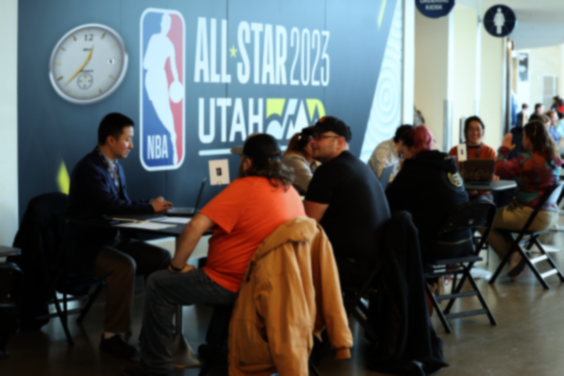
12 h 37 min
